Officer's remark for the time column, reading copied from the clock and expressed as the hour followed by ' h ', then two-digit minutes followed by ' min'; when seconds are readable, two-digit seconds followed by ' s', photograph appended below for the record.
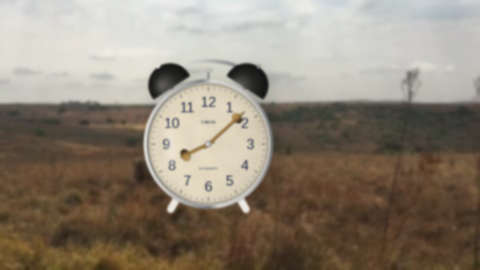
8 h 08 min
